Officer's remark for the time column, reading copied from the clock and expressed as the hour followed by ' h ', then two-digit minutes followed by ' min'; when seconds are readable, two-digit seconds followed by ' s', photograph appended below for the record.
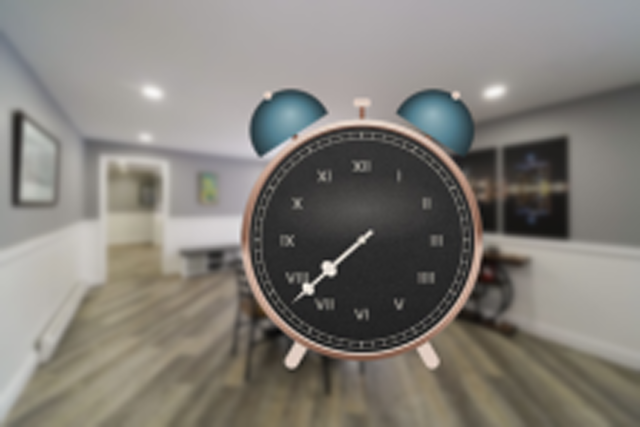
7 h 38 min
